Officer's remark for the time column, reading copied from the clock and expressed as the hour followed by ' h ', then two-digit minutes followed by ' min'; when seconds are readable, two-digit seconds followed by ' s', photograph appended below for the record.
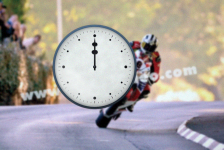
12 h 00 min
